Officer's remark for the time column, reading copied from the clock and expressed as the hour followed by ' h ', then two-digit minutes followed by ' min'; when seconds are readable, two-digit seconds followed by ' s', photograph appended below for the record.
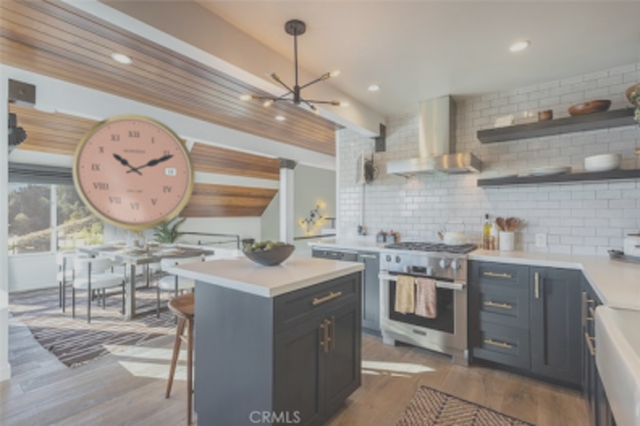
10 h 11 min
